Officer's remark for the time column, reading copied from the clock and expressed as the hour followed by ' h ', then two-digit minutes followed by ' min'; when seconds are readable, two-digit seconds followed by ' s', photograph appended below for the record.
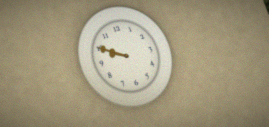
9 h 50 min
